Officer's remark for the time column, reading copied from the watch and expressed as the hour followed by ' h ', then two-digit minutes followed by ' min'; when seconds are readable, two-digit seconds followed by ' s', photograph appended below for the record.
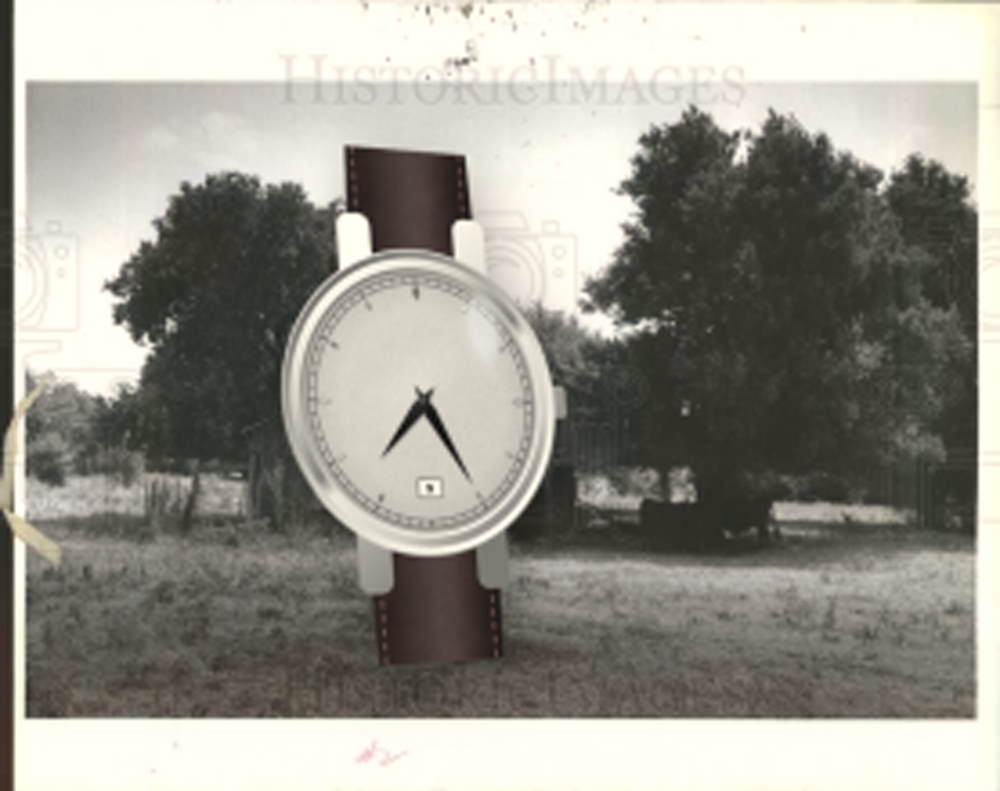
7 h 25 min
